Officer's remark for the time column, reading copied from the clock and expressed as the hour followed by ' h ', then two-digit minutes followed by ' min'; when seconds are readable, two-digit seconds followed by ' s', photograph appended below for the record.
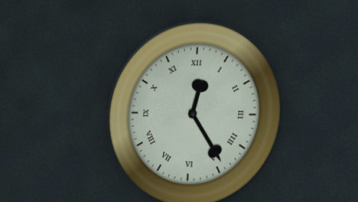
12 h 24 min
